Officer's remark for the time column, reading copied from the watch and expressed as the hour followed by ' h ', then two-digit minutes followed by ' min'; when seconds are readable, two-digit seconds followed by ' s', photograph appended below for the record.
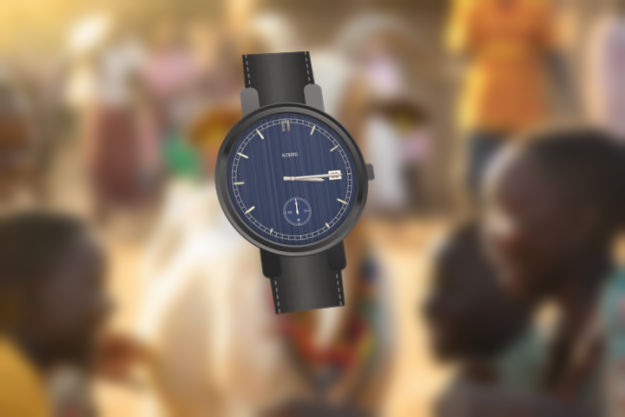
3 h 15 min
